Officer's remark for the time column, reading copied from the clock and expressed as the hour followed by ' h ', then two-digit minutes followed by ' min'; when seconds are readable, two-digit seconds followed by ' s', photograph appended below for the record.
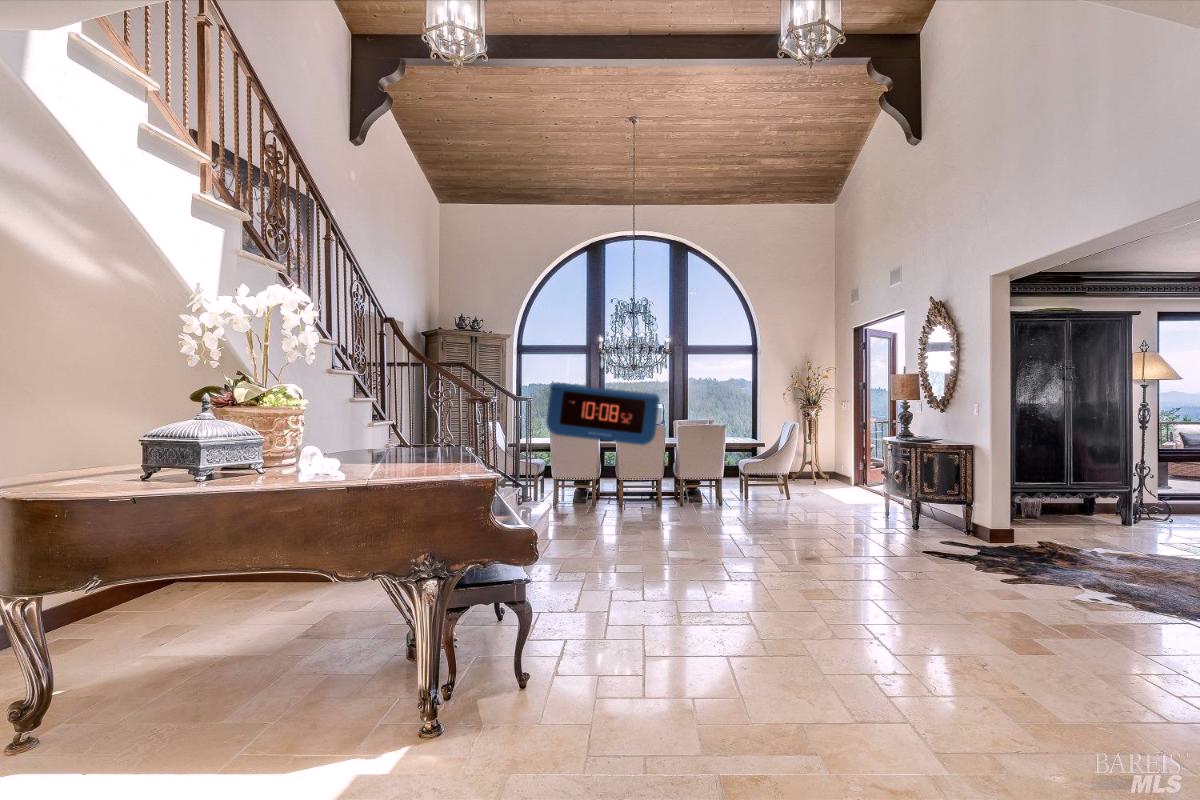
10 h 08 min
